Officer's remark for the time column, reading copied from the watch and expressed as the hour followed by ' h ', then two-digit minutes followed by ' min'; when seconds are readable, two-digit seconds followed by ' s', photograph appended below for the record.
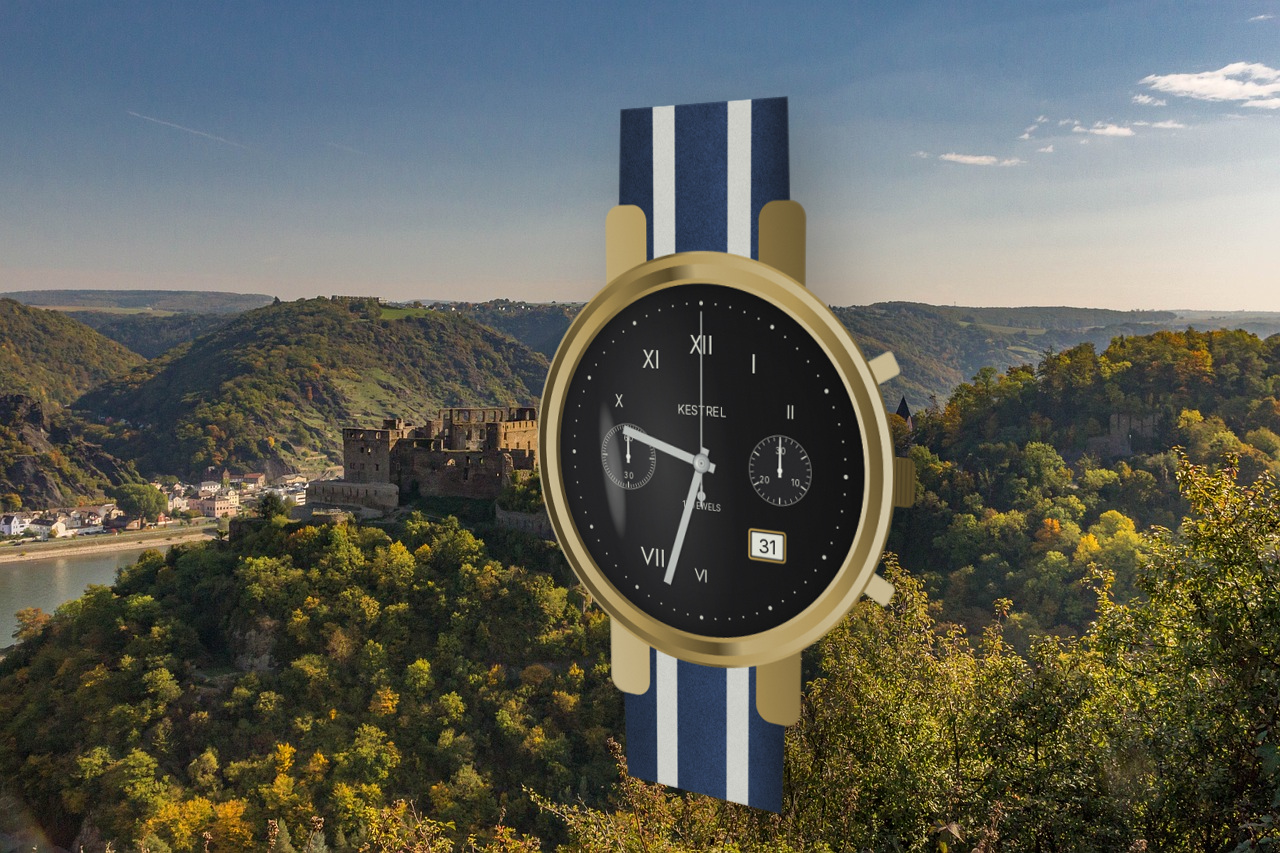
9 h 33 min
